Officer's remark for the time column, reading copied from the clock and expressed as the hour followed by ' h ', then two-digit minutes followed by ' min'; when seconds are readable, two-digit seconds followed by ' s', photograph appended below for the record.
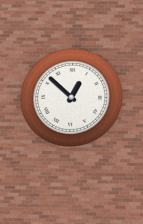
12 h 52 min
